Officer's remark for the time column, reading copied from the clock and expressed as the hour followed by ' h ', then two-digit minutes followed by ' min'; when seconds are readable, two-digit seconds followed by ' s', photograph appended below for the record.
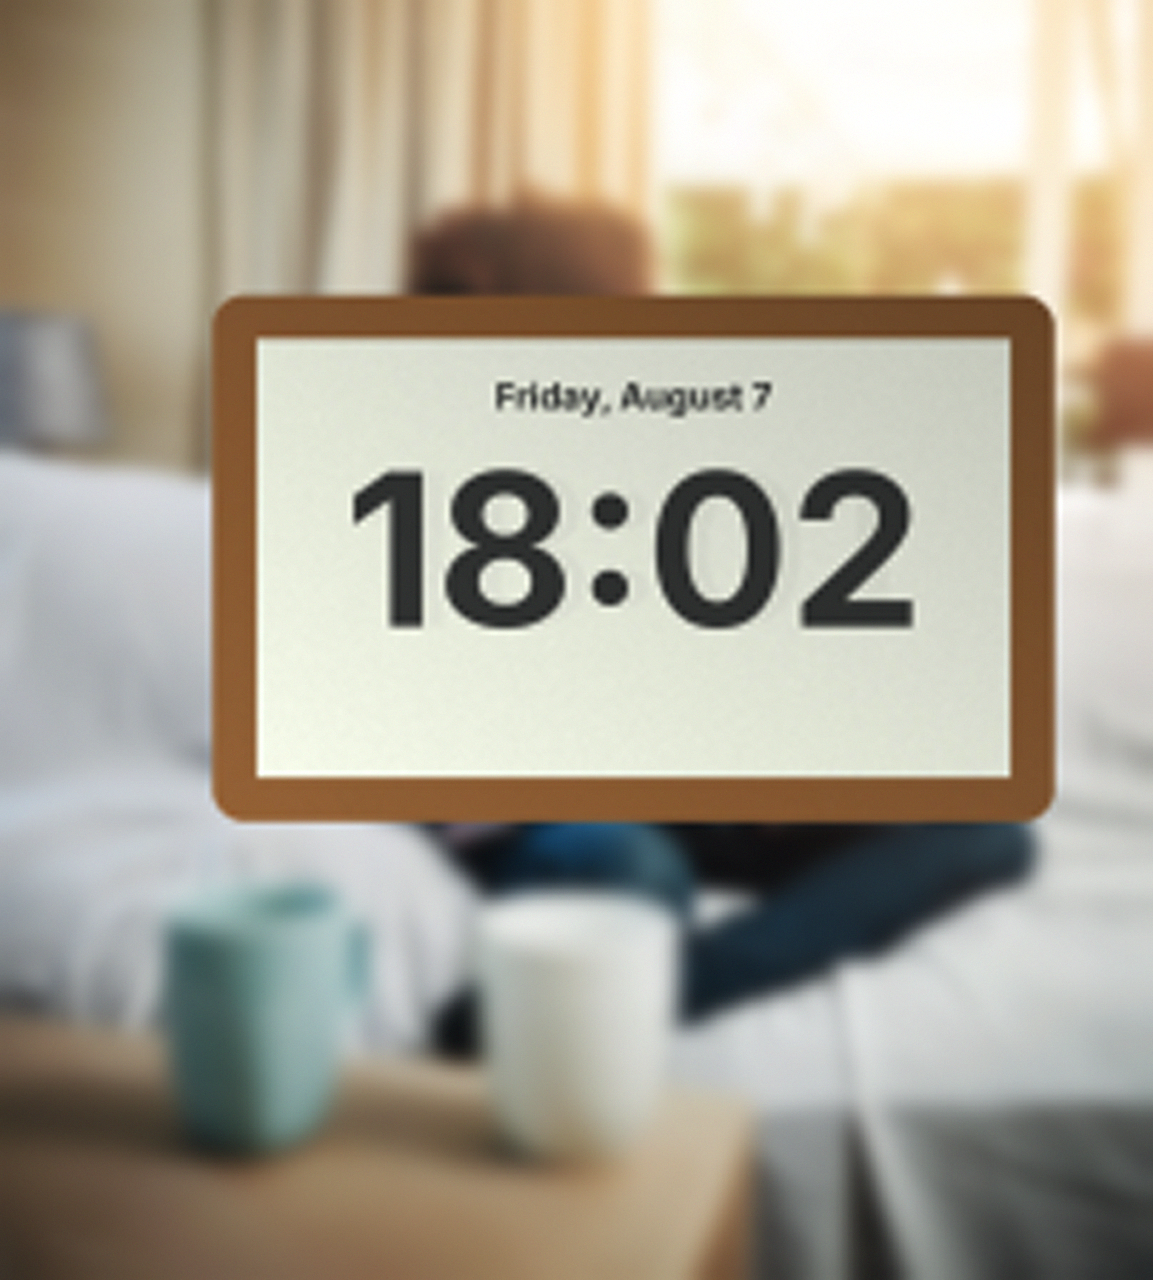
18 h 02 min
